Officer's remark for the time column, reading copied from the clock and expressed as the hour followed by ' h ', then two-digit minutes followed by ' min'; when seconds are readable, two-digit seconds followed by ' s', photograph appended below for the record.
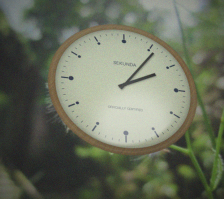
2 h 06 min
